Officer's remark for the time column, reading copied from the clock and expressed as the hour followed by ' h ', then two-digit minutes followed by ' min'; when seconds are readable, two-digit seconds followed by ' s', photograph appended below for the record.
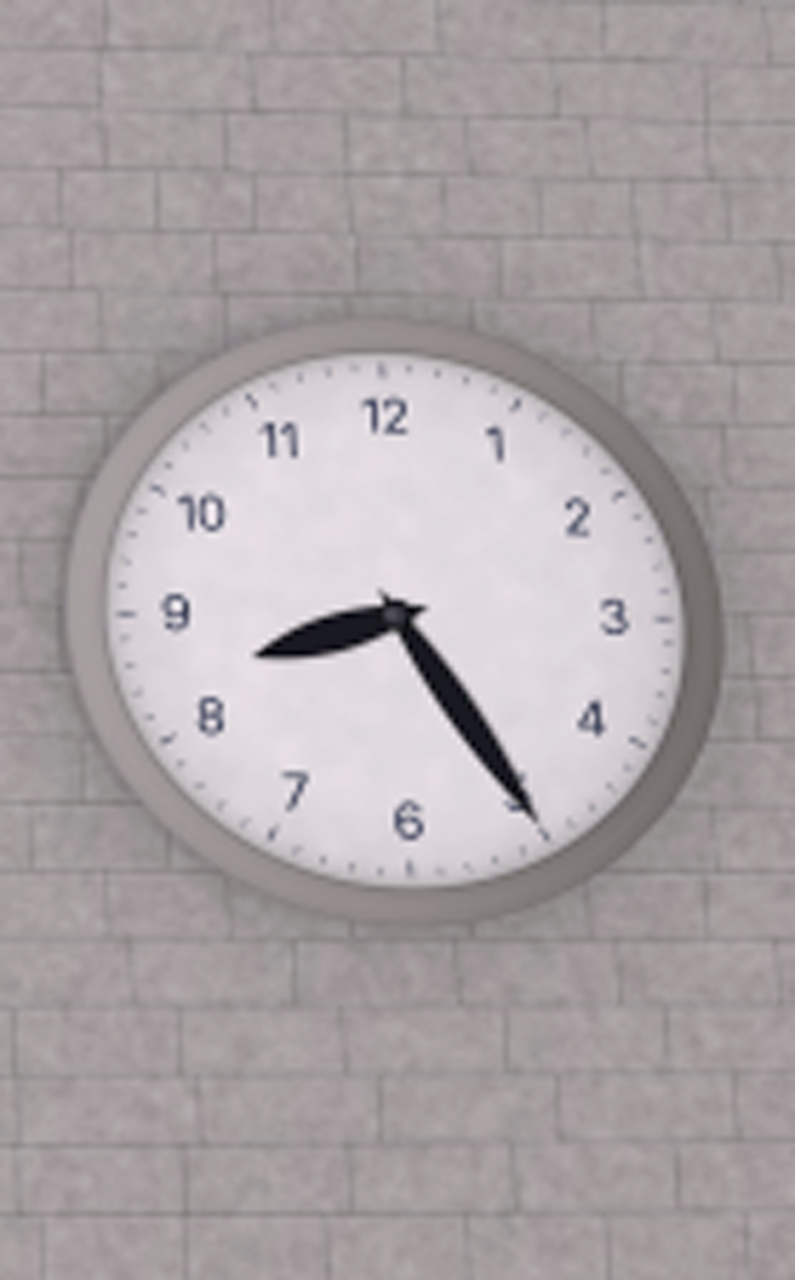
8 h 25 min
